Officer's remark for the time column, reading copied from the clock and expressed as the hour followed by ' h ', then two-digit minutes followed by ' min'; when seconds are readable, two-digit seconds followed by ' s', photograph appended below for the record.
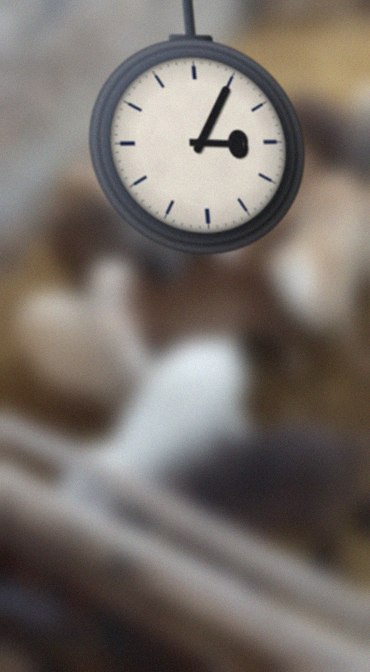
3 h 05 min
